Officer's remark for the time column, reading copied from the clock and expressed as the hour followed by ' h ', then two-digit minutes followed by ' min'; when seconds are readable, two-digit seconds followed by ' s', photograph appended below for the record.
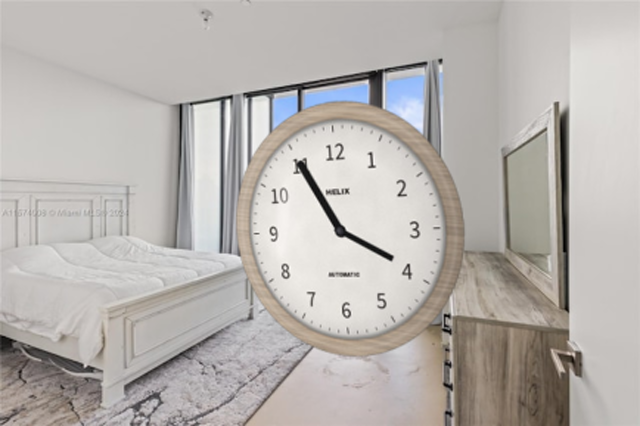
3 h 55 min
